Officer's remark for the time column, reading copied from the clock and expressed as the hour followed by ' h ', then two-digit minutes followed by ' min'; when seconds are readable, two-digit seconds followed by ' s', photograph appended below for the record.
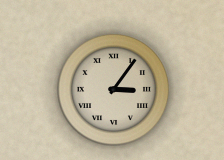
3 h 06 min
